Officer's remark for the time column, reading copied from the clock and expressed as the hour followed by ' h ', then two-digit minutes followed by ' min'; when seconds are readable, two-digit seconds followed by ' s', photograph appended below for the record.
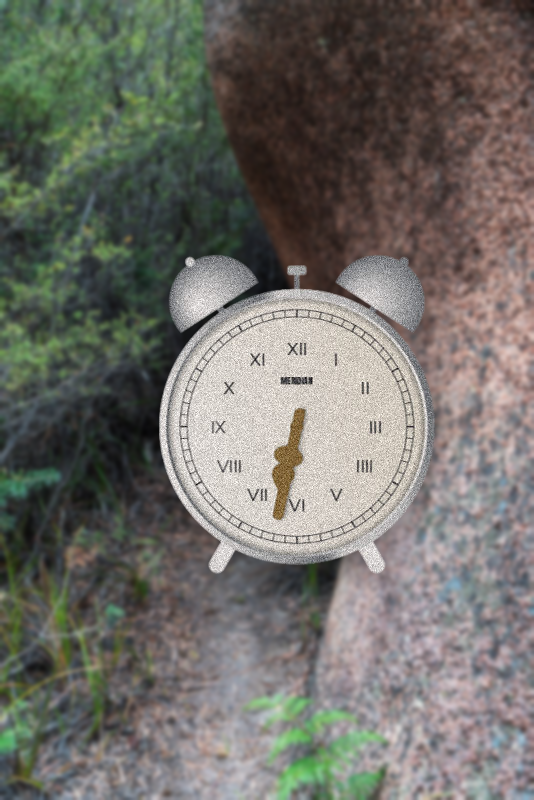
6 h 32 min
